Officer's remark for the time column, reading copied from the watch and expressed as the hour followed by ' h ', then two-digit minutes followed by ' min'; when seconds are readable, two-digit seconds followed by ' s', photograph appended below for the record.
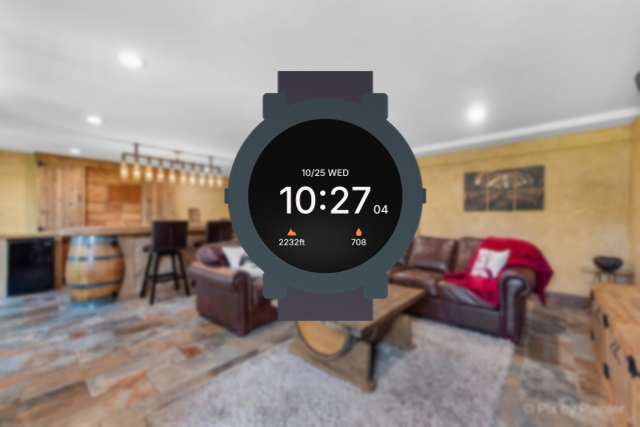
10 h 27 min 04 s
